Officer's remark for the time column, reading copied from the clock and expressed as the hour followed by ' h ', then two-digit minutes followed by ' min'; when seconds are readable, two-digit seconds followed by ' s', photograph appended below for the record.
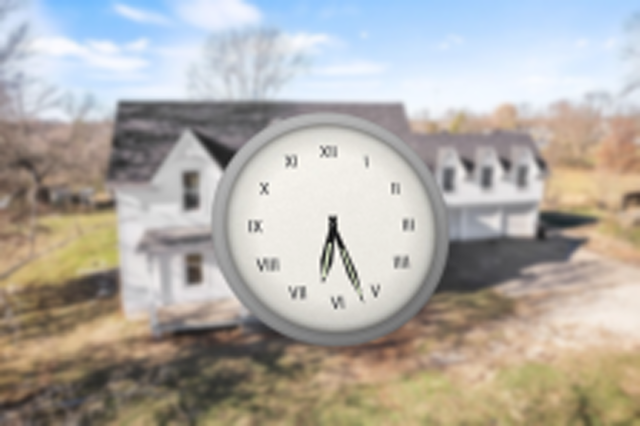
6 h 27 min
